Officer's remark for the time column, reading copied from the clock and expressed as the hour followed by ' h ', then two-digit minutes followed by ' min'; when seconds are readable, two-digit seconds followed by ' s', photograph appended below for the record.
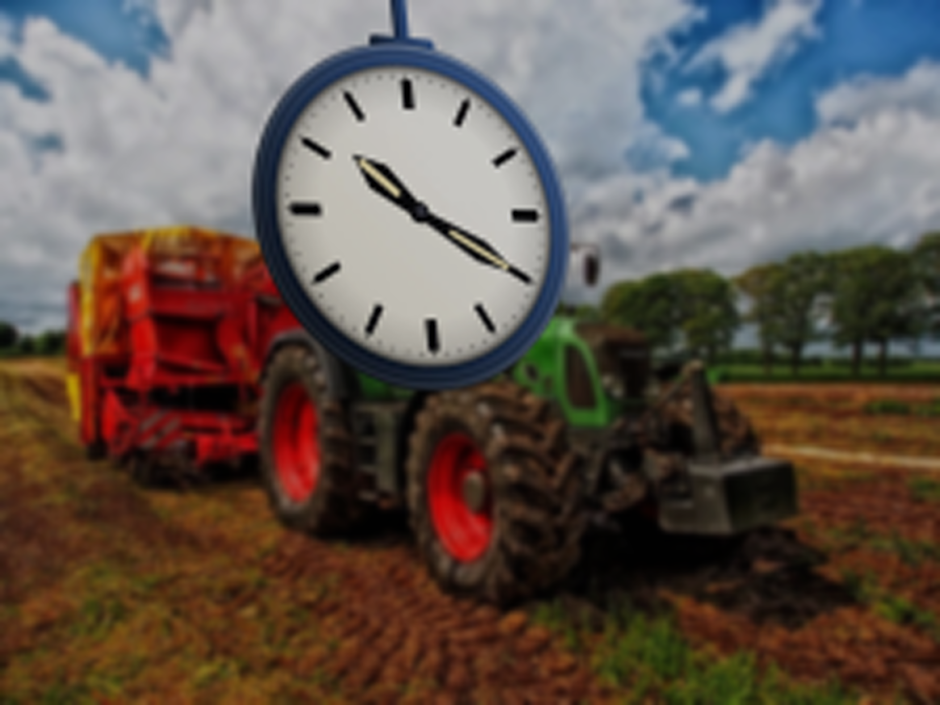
10 h 20 min
